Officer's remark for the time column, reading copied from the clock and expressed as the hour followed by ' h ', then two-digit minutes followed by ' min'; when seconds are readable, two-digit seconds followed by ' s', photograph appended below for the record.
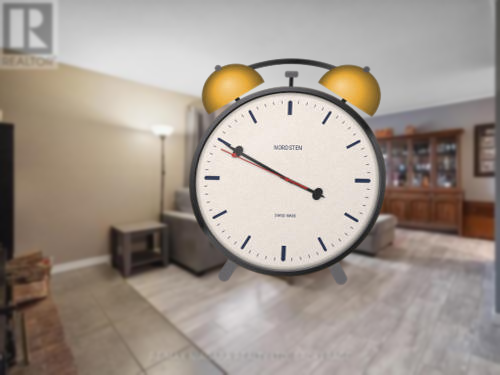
3 h 49 min 49 s
